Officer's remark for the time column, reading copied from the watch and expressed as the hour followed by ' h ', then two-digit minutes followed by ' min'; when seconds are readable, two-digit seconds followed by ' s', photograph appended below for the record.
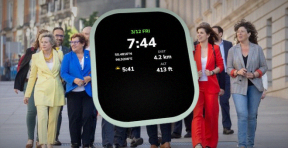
7 h 44 min
